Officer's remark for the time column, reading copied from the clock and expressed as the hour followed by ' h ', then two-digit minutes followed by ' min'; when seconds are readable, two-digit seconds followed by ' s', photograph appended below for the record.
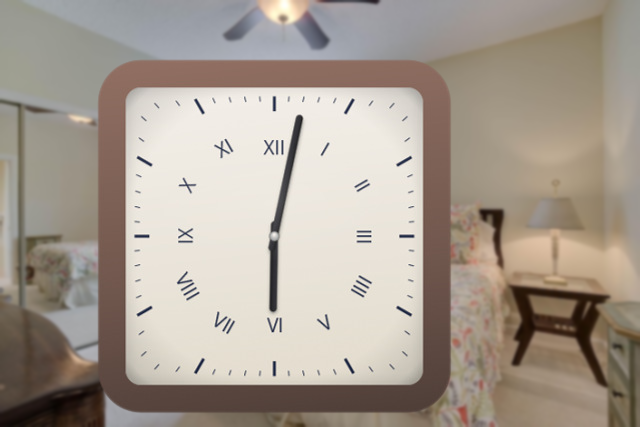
6 h 02 min
